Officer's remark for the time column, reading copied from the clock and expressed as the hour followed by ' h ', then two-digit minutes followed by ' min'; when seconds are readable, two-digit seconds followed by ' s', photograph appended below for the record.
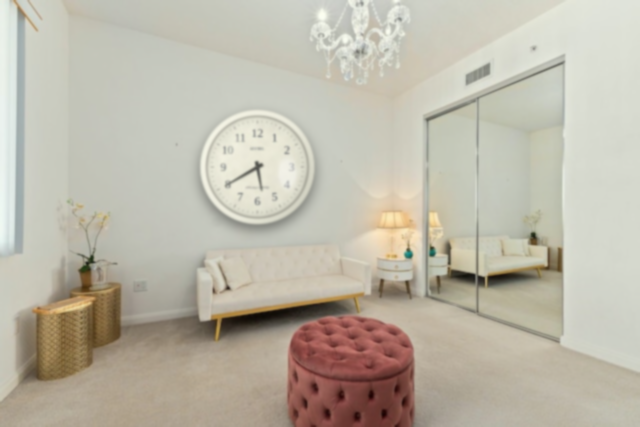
5 h 40 min
